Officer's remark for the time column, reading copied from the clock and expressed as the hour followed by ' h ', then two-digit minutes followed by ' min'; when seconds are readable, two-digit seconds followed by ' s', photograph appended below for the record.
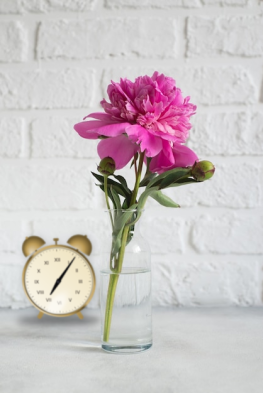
7 h 06 min
